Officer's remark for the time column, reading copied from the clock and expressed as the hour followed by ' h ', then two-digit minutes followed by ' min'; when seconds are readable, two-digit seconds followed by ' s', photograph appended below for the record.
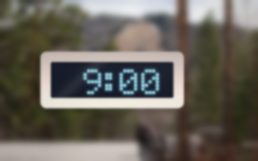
9 h 00 min
